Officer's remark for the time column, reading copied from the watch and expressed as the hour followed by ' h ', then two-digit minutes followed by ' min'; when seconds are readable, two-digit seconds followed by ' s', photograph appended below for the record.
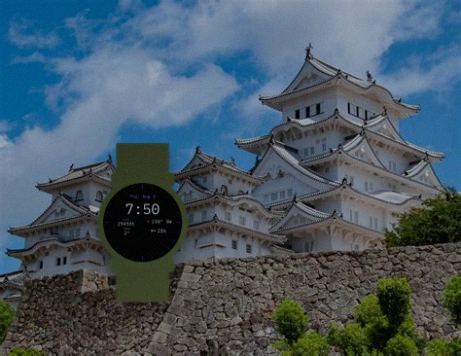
7 h 50 min
